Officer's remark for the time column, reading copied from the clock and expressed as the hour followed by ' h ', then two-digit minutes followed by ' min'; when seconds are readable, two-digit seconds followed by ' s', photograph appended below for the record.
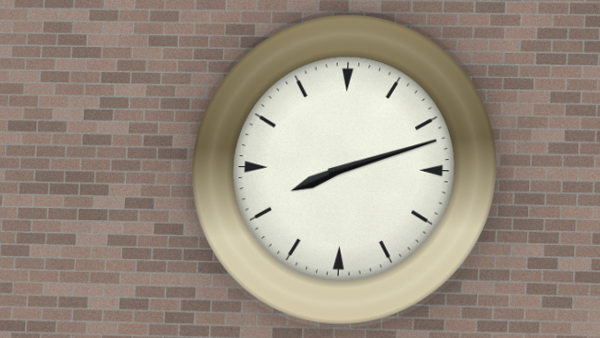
8 h 12 min
